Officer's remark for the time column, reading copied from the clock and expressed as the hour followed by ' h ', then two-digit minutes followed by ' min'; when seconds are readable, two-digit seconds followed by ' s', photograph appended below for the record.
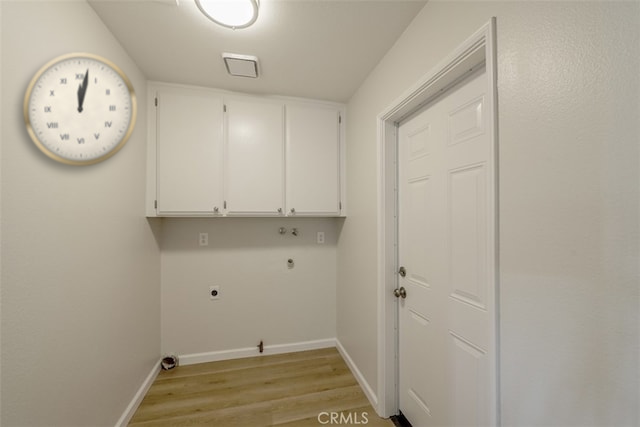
12 h 02 min
